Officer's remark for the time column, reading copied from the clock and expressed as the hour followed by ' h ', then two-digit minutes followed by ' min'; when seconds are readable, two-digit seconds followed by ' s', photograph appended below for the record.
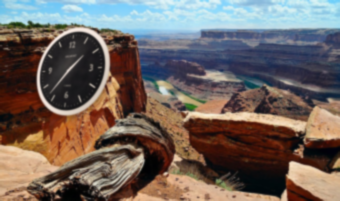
1 h 37 min
